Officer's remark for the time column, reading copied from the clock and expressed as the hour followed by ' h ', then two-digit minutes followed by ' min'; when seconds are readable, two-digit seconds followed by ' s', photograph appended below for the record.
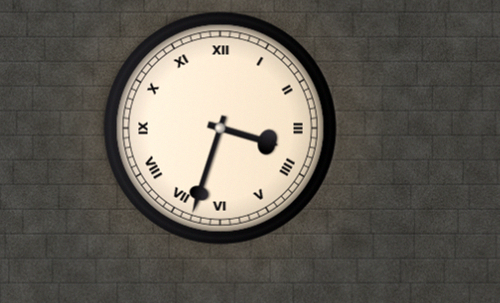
3 h 33 min
